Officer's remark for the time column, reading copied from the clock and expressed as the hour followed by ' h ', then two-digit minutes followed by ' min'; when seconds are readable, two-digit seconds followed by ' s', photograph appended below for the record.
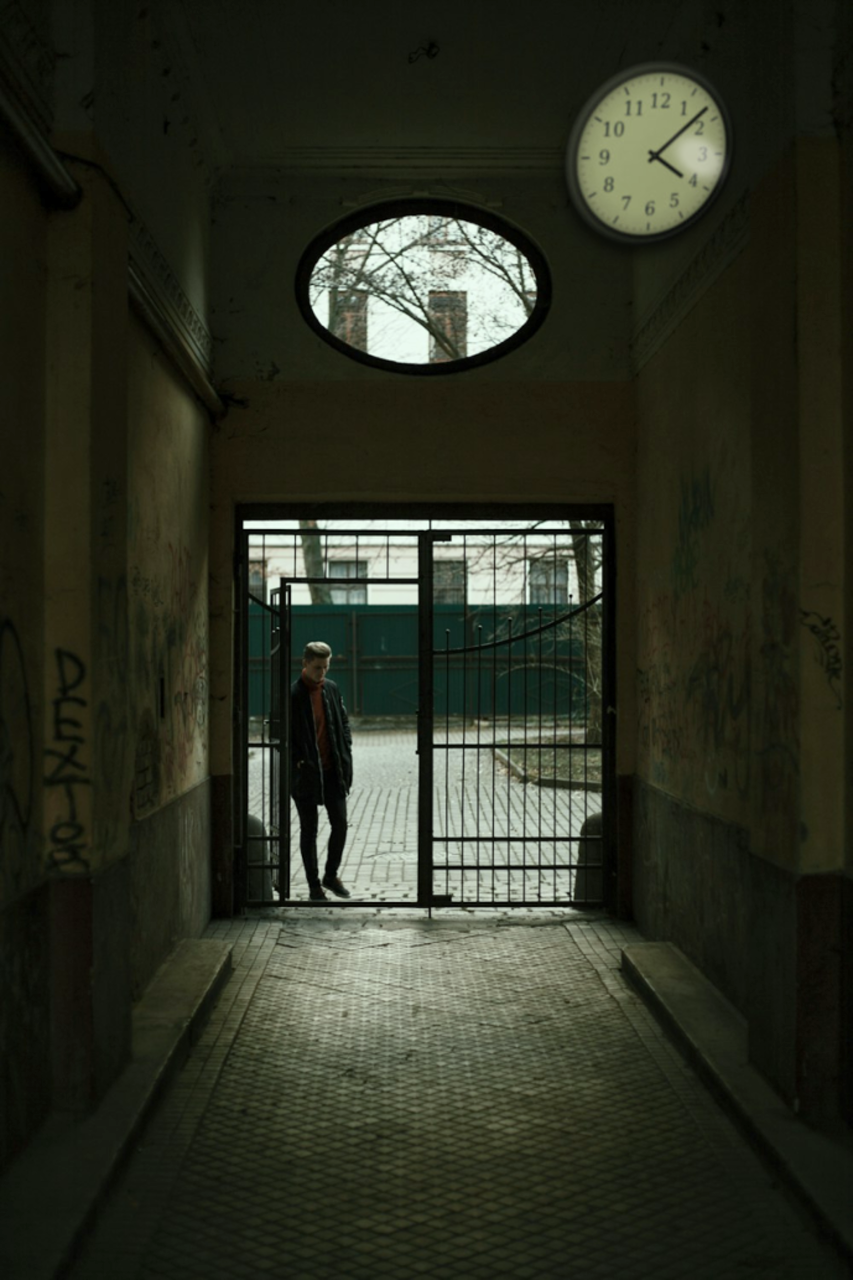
4 h 08 min
